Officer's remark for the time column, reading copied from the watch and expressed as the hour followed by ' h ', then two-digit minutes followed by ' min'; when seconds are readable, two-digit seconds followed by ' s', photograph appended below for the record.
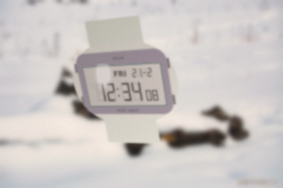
12 h 34 min
